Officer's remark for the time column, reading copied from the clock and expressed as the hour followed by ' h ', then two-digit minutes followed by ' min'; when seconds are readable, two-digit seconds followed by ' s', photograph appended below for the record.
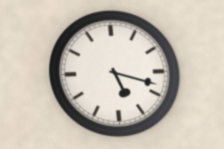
5 h 18 min
